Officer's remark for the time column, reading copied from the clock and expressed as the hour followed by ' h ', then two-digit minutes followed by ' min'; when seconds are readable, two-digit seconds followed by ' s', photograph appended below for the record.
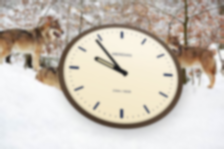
9 h 54 min
